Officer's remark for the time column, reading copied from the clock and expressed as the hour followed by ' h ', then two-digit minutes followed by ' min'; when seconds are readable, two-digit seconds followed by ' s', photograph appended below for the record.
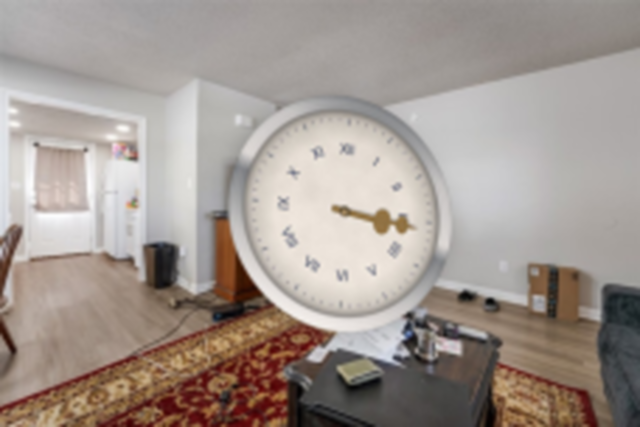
3 h 16 min
